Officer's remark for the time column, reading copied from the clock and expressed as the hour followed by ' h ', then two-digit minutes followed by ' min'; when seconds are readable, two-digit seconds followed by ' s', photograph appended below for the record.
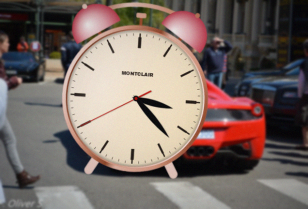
3 h 22 min 40 s
